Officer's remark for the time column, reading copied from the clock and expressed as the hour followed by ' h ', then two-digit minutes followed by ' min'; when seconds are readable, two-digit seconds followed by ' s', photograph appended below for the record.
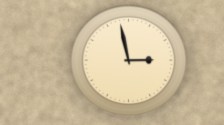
2 h 58 min
